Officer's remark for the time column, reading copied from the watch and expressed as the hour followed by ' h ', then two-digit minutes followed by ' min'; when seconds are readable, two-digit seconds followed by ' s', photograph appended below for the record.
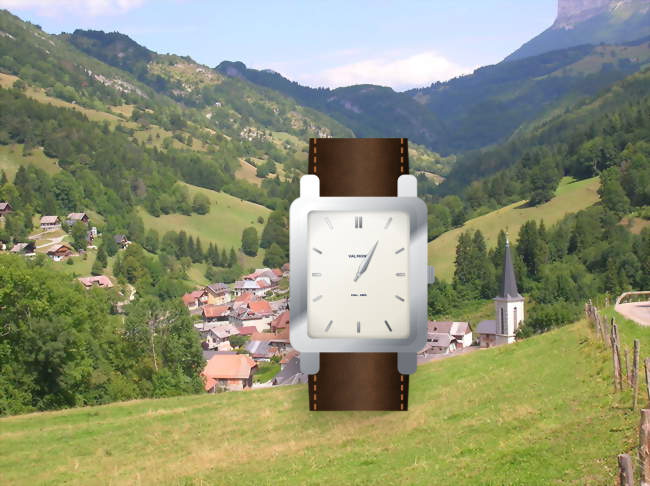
1 h 05 min
